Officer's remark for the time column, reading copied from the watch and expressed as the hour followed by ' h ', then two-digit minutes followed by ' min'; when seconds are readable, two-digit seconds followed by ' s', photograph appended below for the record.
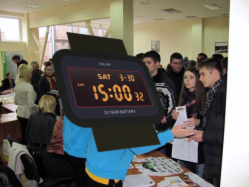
15 h 00 min 32 s
